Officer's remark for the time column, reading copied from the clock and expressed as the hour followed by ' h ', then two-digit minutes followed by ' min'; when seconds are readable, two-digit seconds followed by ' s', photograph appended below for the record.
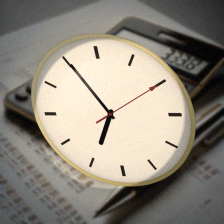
6 h 55 min 10 s
